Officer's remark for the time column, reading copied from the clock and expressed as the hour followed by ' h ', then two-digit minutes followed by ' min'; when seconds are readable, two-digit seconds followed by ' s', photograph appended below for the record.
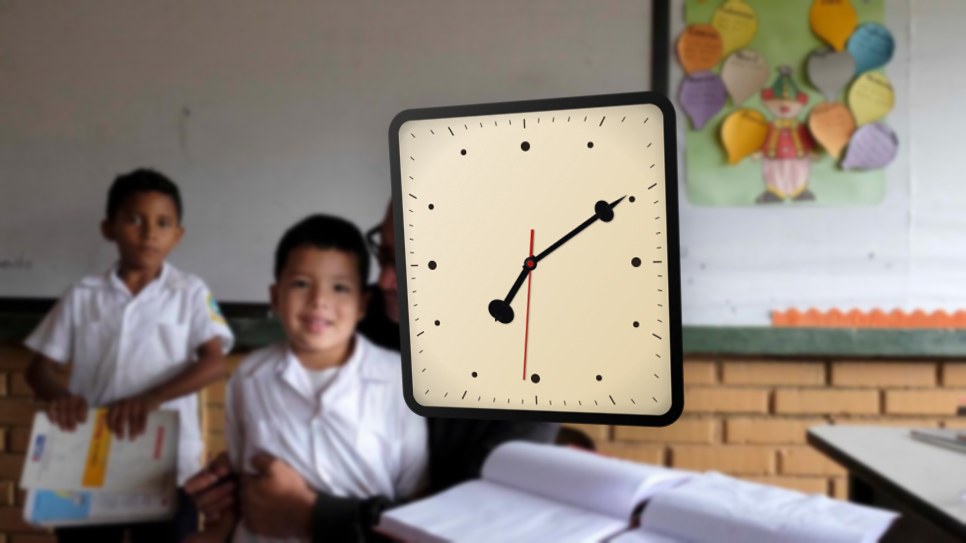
7 h 09 min 31 s
